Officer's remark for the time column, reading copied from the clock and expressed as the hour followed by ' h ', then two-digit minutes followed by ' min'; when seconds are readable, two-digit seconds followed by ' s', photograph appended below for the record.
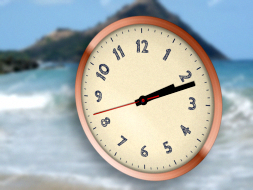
2 h 11 min 42 s
